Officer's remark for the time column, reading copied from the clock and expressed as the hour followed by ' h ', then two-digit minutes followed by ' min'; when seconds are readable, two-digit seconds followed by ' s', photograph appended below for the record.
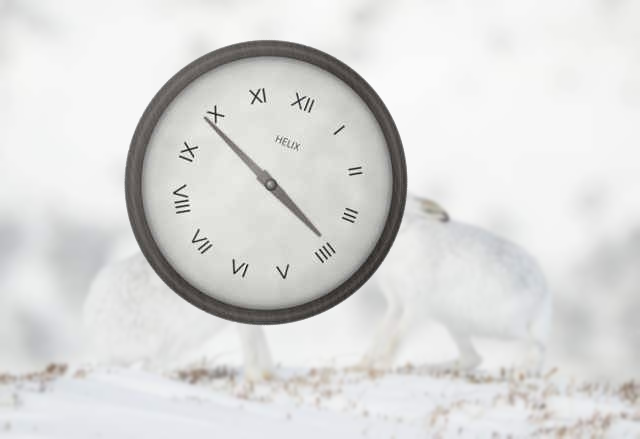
3 h 49 min
